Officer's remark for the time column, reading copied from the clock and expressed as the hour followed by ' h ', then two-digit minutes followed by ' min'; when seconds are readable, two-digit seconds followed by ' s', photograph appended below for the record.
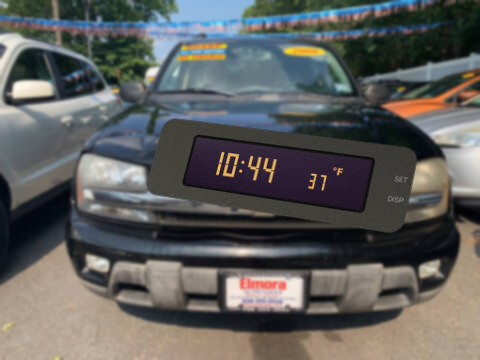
10 h 44 min
